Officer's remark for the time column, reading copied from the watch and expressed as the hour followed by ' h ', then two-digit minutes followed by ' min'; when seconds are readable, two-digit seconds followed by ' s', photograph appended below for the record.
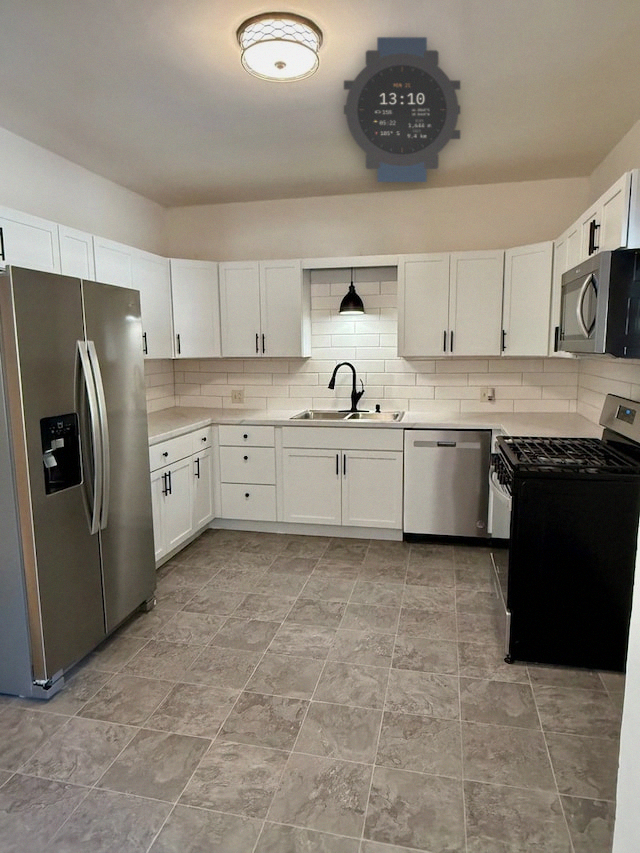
13 h 10 min
